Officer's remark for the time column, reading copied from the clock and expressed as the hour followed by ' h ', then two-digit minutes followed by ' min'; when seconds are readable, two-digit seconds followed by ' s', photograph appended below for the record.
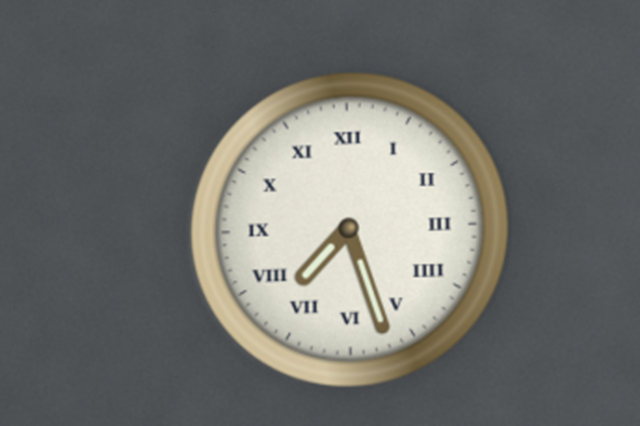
7 h 27 min
